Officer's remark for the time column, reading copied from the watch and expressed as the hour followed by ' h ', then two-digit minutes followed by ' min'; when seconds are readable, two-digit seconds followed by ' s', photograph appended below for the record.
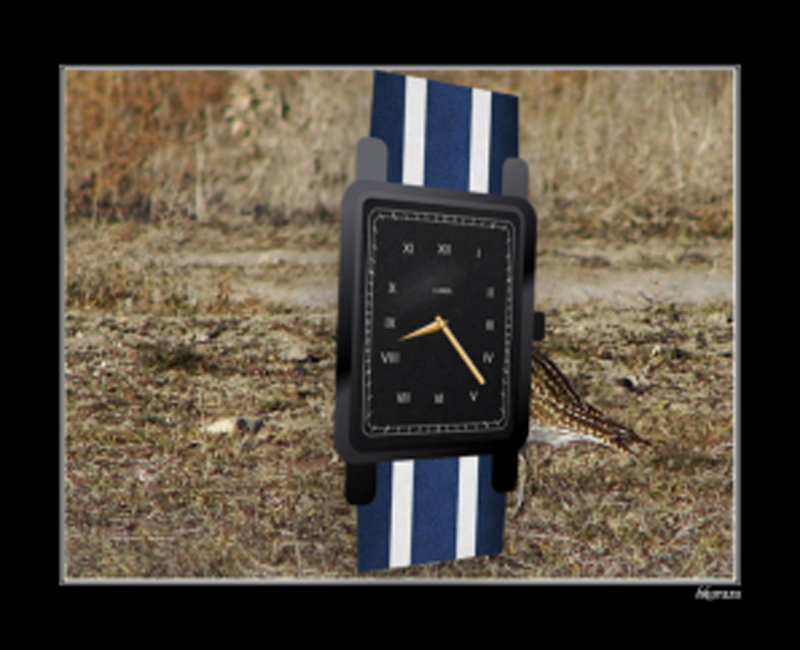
8 h 23 min
